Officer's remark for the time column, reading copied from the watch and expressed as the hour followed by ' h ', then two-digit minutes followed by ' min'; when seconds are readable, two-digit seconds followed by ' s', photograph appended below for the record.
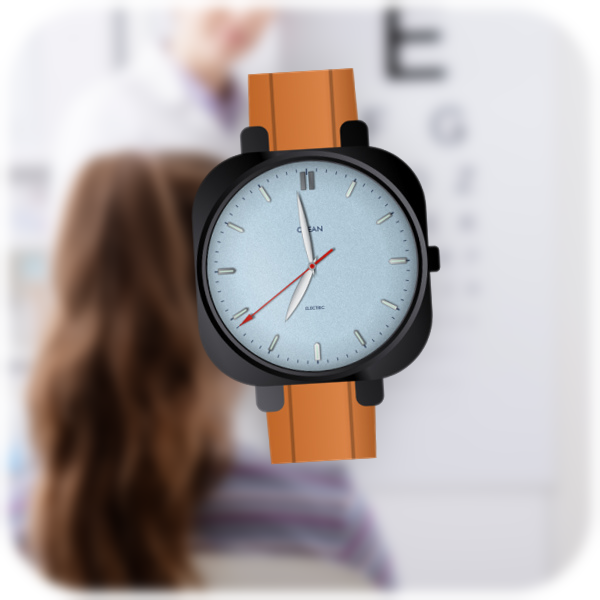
6 h 58 min 39 s
